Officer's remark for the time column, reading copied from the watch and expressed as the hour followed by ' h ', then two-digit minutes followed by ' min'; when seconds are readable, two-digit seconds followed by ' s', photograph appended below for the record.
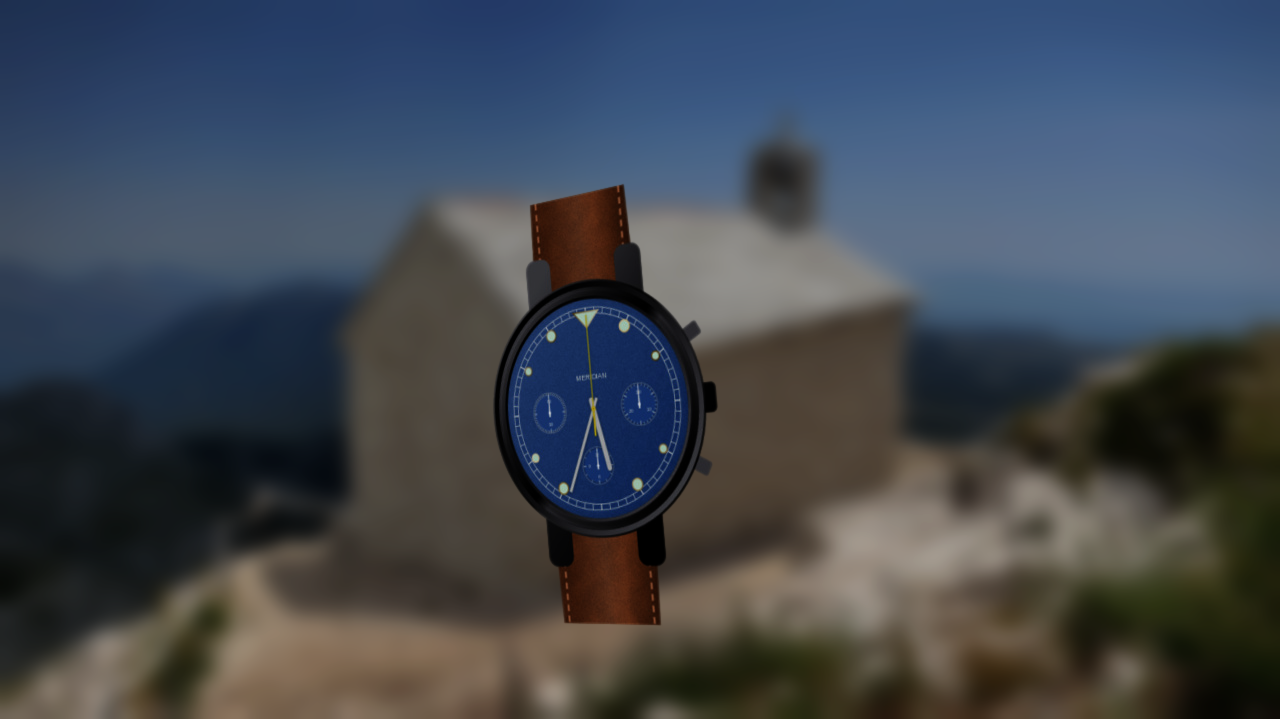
5 h 34 min
